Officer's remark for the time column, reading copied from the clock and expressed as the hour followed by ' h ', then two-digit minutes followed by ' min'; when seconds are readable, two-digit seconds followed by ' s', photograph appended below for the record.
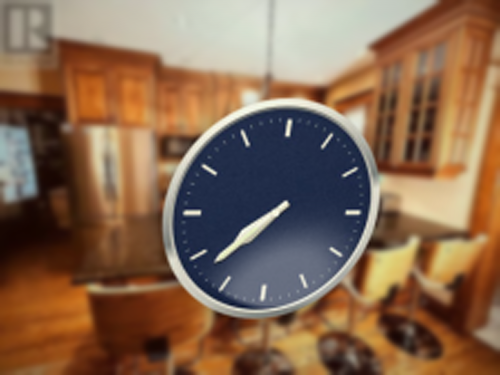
7 h 38 min
